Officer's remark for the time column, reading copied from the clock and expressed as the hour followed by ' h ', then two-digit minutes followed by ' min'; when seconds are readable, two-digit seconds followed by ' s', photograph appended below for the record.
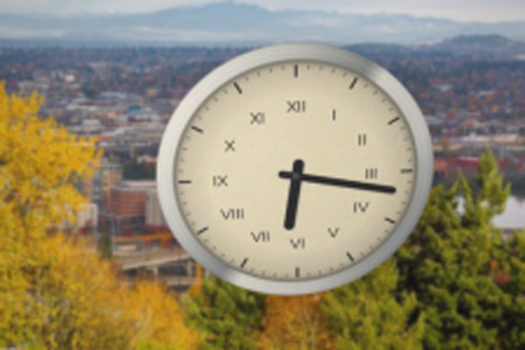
6 h 17 min
